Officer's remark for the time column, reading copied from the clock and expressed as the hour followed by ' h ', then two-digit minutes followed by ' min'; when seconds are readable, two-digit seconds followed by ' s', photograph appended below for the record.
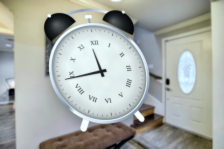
11 h 44 min
